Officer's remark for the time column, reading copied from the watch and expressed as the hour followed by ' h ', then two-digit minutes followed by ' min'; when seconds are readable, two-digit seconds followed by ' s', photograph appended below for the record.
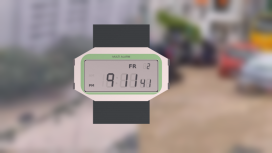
9 h 11 min 41 s
